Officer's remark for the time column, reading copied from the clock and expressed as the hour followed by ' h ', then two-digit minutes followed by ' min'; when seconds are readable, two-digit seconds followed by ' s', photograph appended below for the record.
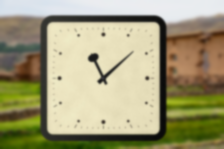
11 h 08 min
